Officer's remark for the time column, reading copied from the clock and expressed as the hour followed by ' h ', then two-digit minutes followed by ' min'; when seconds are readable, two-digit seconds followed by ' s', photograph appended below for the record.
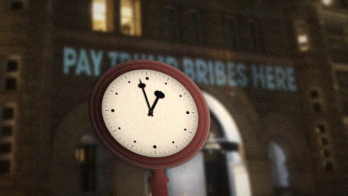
12 h 58 min
